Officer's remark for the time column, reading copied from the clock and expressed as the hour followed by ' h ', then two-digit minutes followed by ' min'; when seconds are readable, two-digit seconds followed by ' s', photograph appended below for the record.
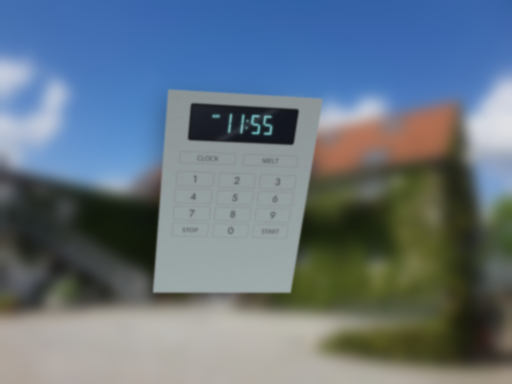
11 h 55 min
